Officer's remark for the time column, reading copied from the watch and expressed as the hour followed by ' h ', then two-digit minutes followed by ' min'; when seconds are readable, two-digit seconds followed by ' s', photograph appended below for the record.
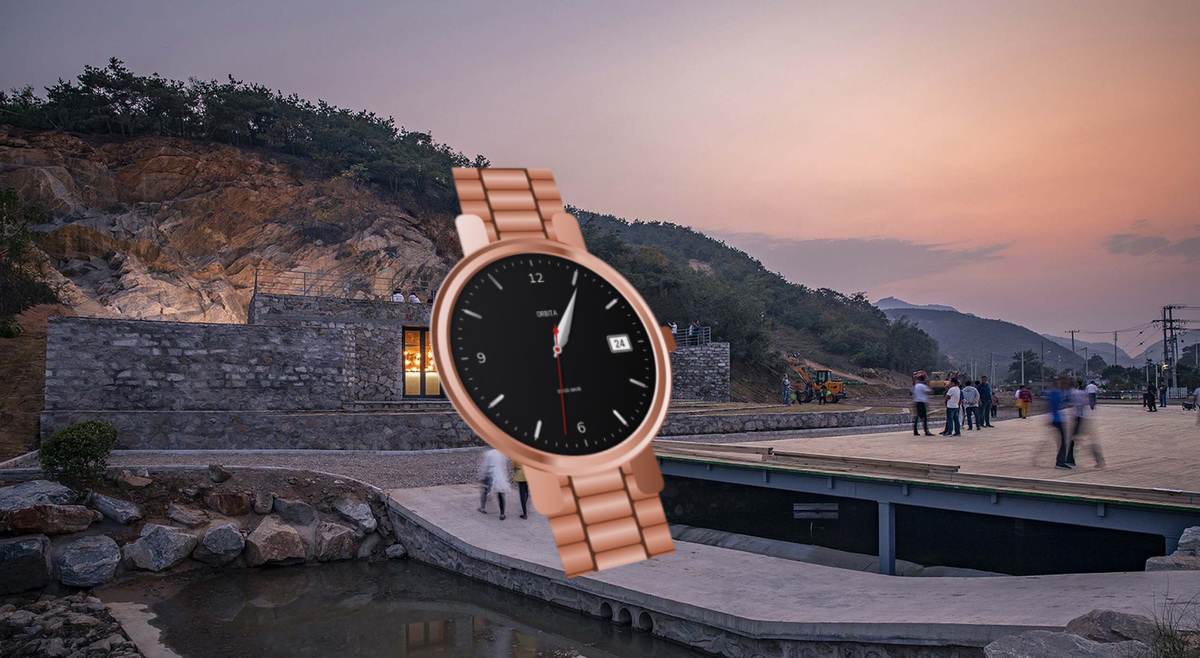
1 h 05 min 32 s
